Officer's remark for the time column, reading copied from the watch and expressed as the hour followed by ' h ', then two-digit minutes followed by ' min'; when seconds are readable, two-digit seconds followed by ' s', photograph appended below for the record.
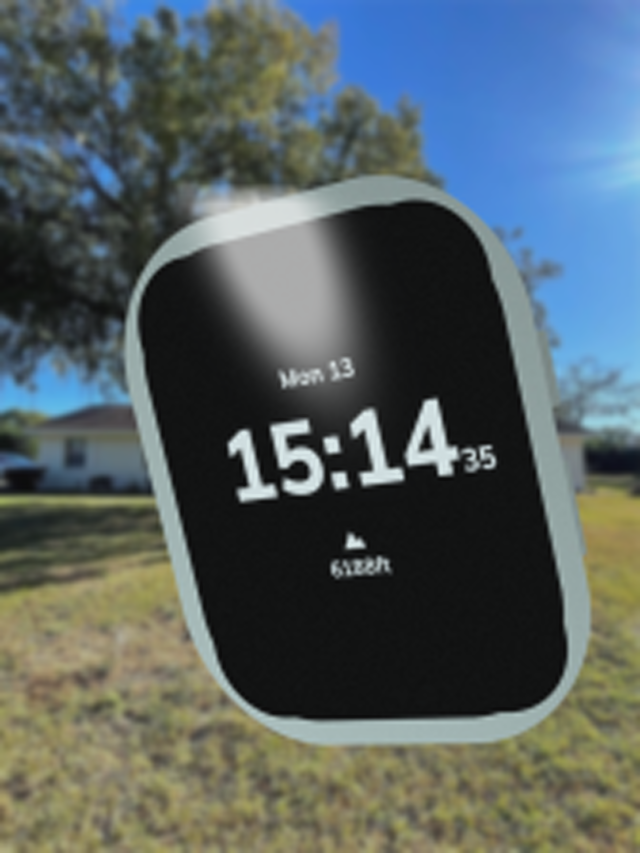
15 h 14 min 35 s
